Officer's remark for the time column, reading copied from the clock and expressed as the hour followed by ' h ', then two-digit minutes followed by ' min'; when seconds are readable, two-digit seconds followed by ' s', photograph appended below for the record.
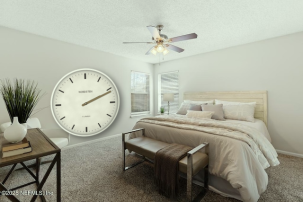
2 h 11 min
